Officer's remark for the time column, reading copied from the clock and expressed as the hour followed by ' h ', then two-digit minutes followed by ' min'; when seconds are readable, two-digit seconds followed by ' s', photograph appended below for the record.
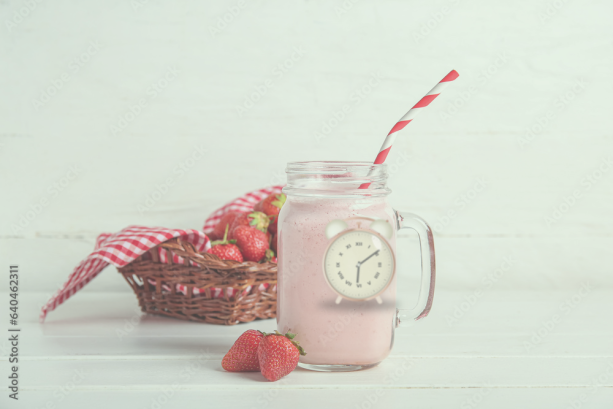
6 h 09 min
